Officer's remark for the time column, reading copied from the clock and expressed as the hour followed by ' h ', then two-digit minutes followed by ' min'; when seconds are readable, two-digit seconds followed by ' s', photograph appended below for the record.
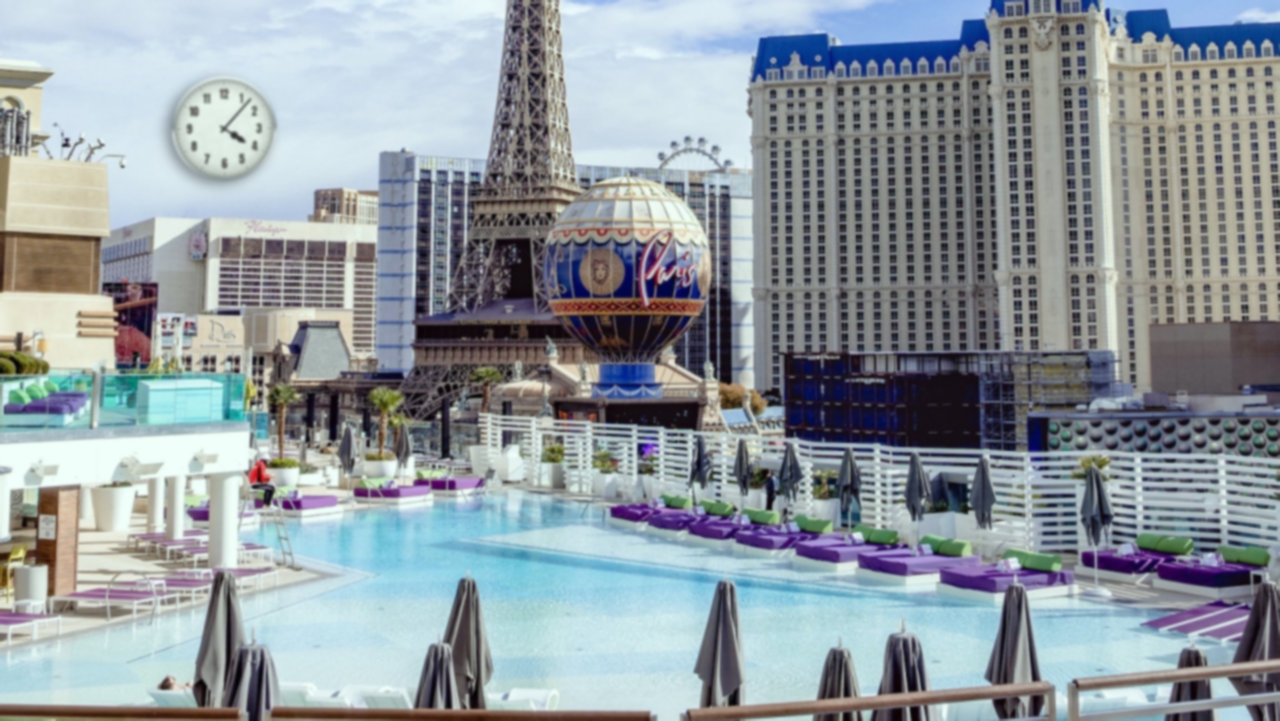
4 h 07 min
